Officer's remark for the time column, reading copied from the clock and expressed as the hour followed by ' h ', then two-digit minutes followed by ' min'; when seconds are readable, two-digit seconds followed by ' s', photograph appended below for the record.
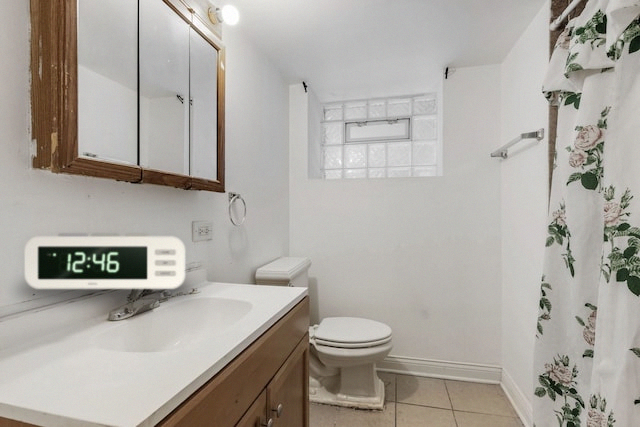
12 h 46 min
